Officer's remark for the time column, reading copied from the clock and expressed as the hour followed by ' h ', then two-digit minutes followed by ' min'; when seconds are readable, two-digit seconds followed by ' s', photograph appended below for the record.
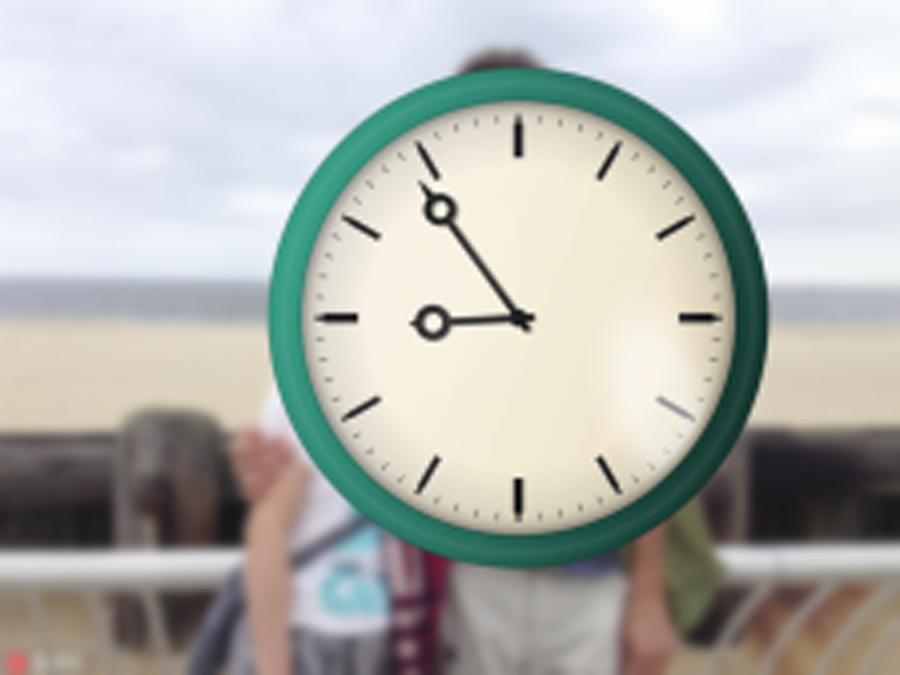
8 h 54 min
